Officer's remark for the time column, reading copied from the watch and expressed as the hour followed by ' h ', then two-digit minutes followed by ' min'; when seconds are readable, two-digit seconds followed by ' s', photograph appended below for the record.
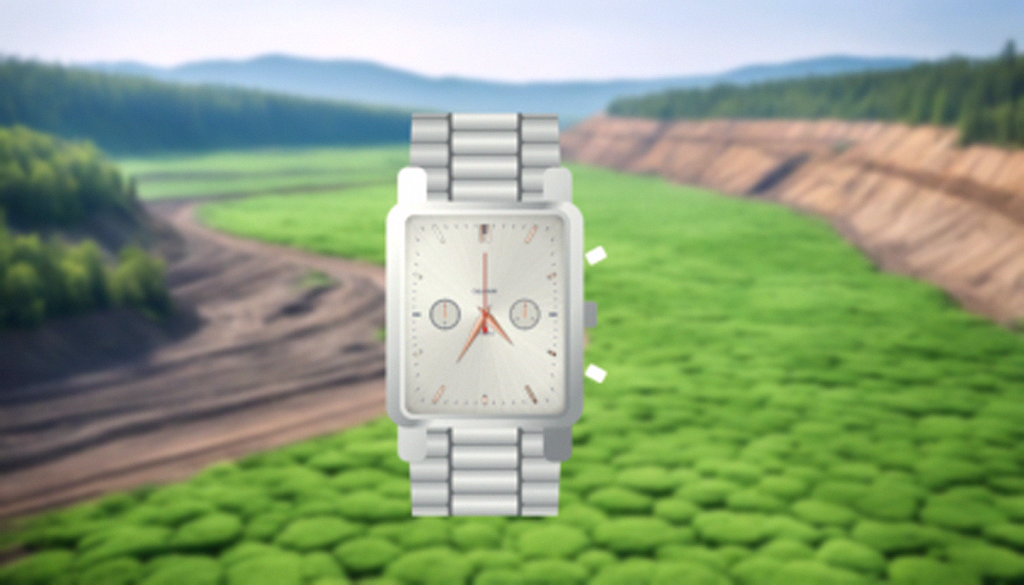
4 h 35 min
